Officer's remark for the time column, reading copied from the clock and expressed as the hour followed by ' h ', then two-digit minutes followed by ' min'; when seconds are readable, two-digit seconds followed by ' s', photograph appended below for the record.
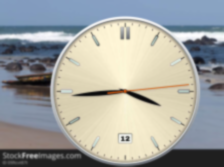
3 h 44 min 14 s
